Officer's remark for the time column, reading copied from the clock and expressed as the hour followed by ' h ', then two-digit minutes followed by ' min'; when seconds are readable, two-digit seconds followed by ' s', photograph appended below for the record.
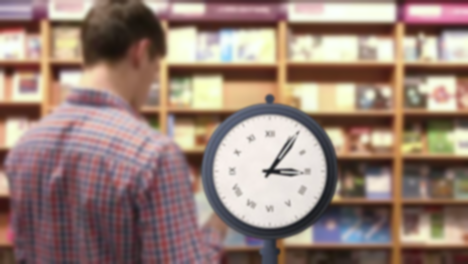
3 h 06 min
